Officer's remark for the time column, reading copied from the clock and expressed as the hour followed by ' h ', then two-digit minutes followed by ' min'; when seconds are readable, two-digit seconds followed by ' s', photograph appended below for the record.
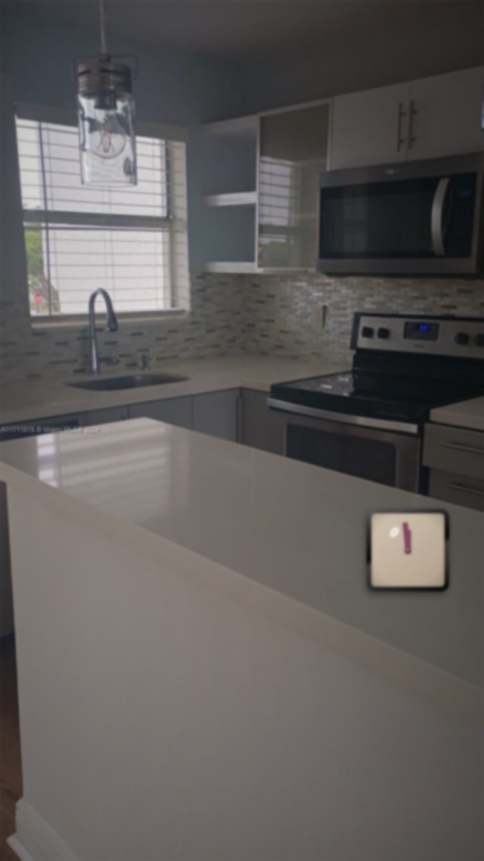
11 h 59 min
